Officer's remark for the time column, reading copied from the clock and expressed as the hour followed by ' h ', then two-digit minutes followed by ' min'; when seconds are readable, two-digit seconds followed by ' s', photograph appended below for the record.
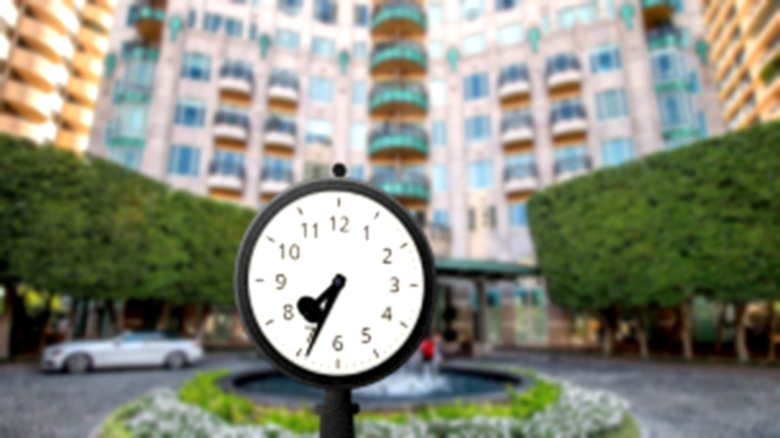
7 h 34 min
